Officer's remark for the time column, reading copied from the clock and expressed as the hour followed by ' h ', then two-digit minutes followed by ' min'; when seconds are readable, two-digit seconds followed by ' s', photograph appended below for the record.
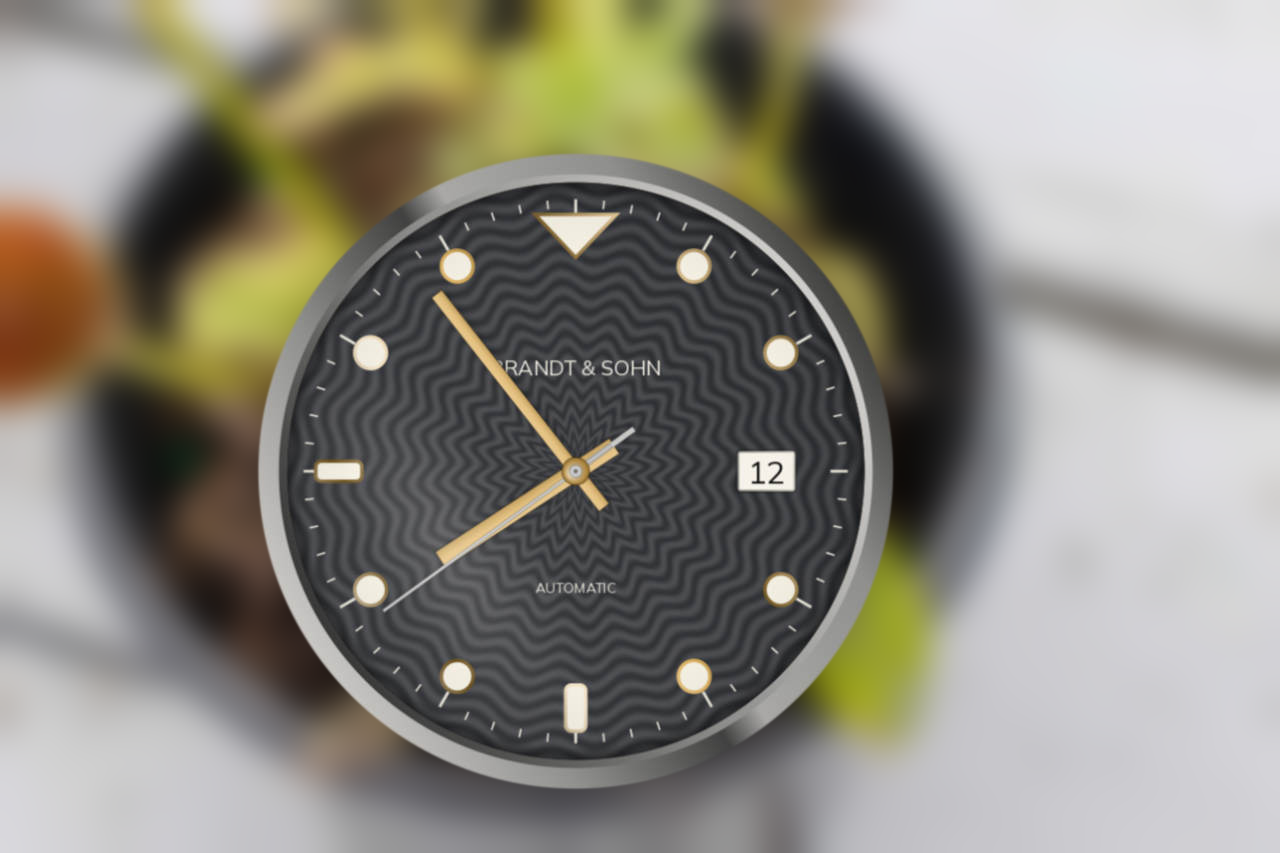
7 h 53 min 39 s
